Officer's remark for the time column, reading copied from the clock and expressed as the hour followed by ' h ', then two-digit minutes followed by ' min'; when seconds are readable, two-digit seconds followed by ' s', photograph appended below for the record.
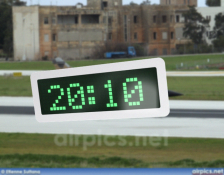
20 h 10 min
